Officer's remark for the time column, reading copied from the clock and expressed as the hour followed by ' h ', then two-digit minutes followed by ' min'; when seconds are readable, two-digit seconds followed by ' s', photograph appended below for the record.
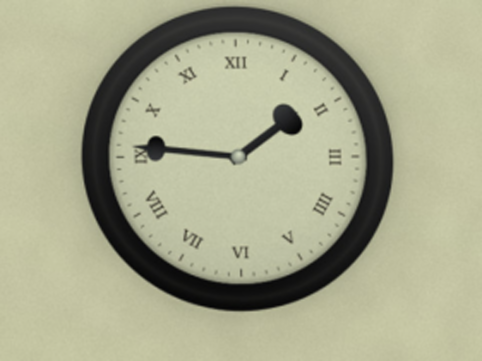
1 h 46 min
